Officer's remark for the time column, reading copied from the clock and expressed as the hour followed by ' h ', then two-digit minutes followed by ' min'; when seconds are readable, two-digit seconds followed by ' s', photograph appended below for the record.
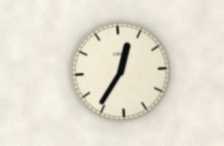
12 h 36 min
